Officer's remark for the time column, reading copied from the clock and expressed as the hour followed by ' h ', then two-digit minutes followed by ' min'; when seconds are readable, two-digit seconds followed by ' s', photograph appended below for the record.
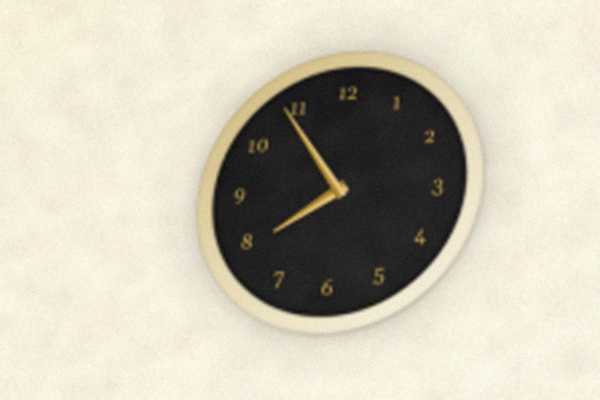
7 h 54 min
